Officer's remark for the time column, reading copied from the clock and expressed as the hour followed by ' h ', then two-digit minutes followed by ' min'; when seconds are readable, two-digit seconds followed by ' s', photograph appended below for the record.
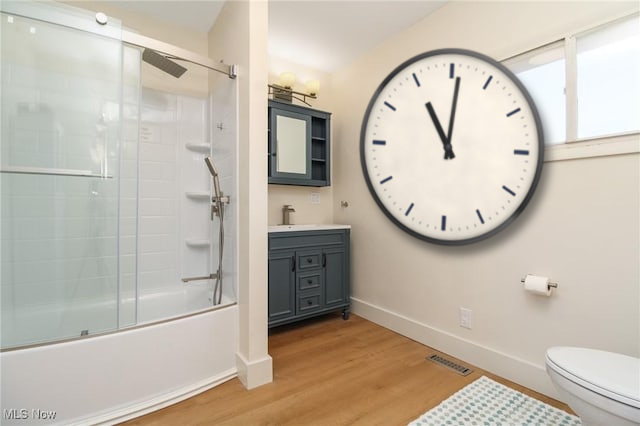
11 h 01 min
